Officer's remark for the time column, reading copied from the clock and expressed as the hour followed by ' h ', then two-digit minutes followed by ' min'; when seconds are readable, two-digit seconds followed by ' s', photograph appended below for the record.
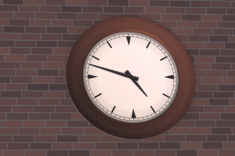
4 h 48 min
